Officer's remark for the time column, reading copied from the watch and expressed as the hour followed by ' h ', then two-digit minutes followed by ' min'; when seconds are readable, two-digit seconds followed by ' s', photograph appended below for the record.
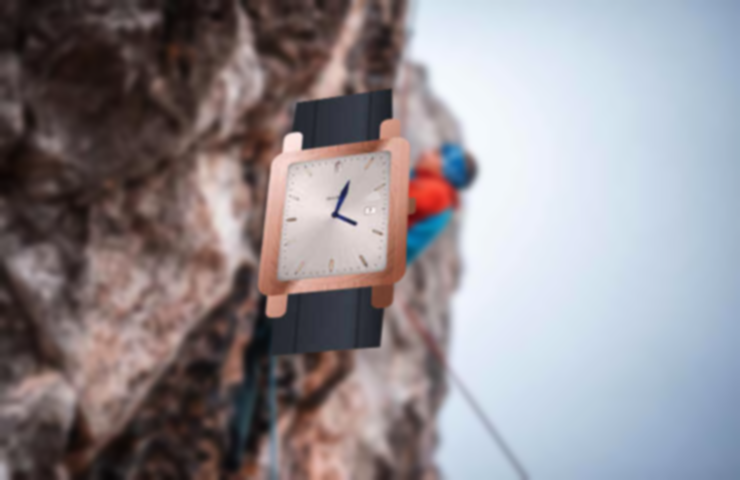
4 h 03 min
